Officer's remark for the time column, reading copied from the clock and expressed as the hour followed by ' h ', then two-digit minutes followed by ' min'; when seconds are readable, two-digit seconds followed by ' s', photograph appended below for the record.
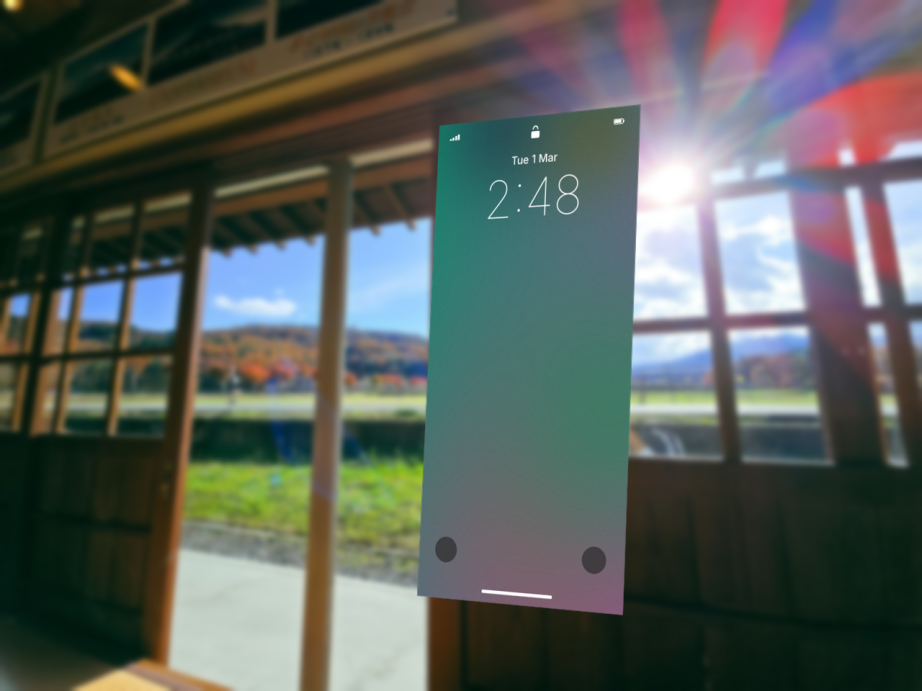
2 h 48 min
